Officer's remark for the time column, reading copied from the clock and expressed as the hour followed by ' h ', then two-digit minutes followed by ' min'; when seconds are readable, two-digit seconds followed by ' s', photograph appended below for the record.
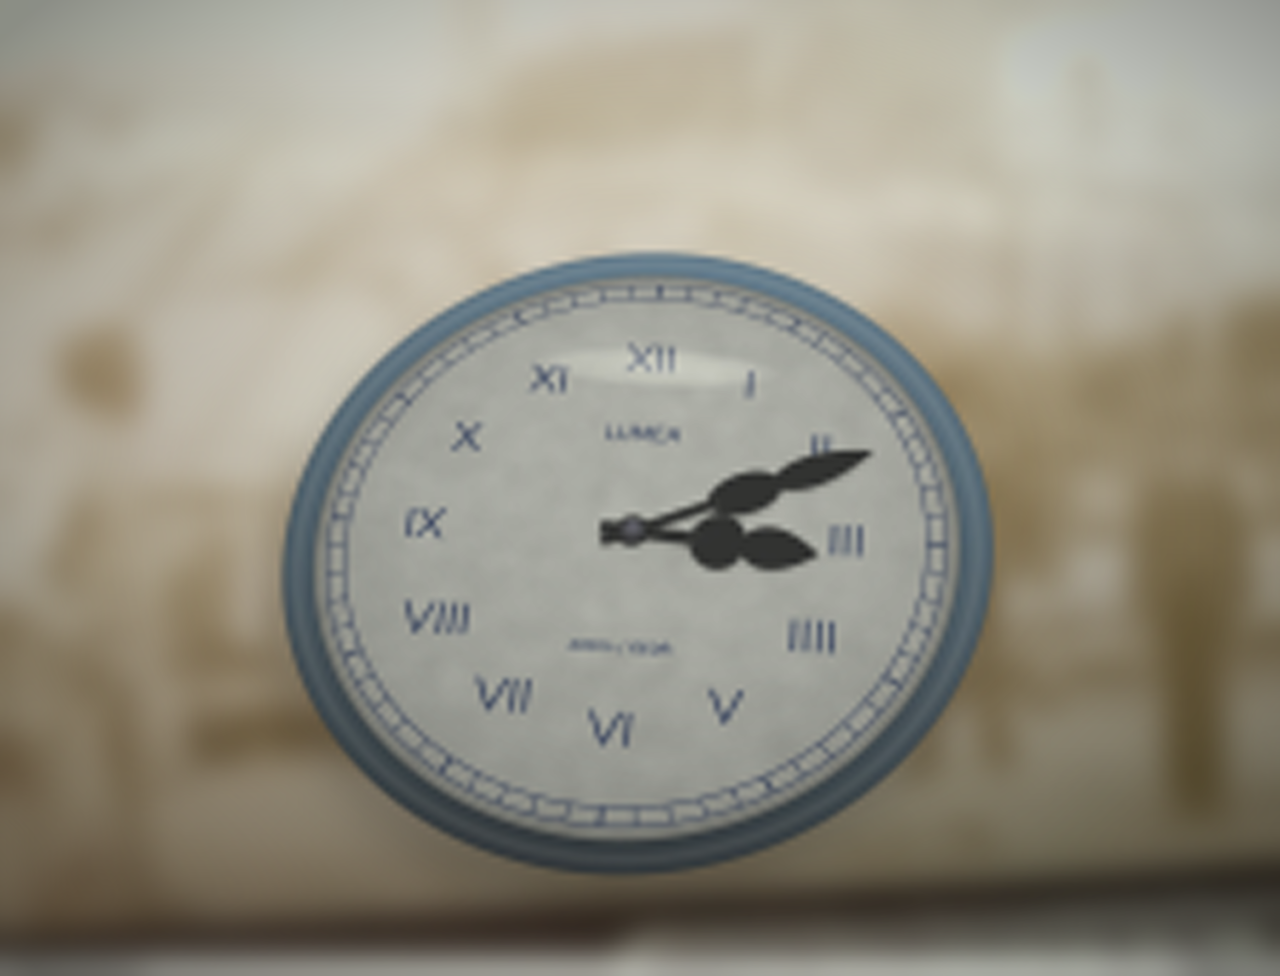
3 h 11 min
